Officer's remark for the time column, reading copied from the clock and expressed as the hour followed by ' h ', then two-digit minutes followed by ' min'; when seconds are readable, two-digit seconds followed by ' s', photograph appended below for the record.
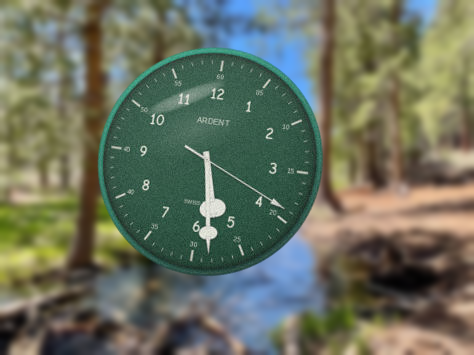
5 h 28 min 19 s
